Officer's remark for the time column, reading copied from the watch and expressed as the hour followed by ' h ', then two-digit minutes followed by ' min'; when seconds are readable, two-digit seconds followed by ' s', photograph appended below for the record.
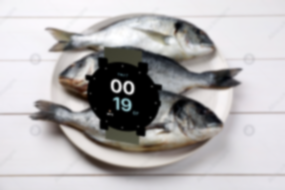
0 h 19 min
